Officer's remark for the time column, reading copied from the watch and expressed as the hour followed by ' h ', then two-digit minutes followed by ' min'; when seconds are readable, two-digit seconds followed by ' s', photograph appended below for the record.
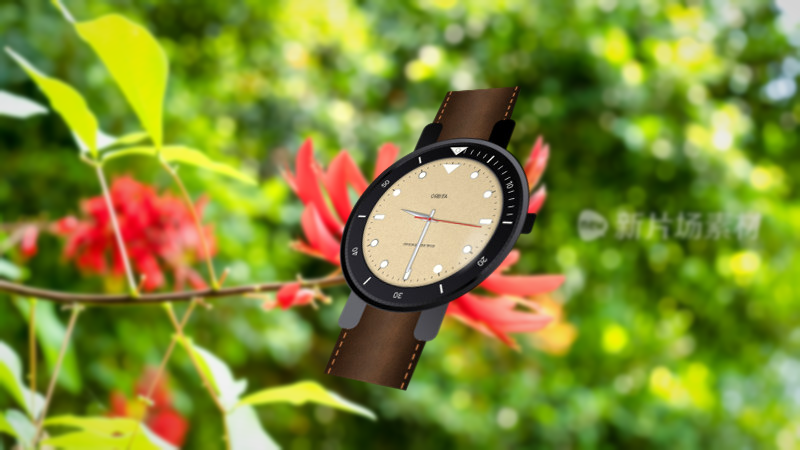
9 h 30 min 16 s
